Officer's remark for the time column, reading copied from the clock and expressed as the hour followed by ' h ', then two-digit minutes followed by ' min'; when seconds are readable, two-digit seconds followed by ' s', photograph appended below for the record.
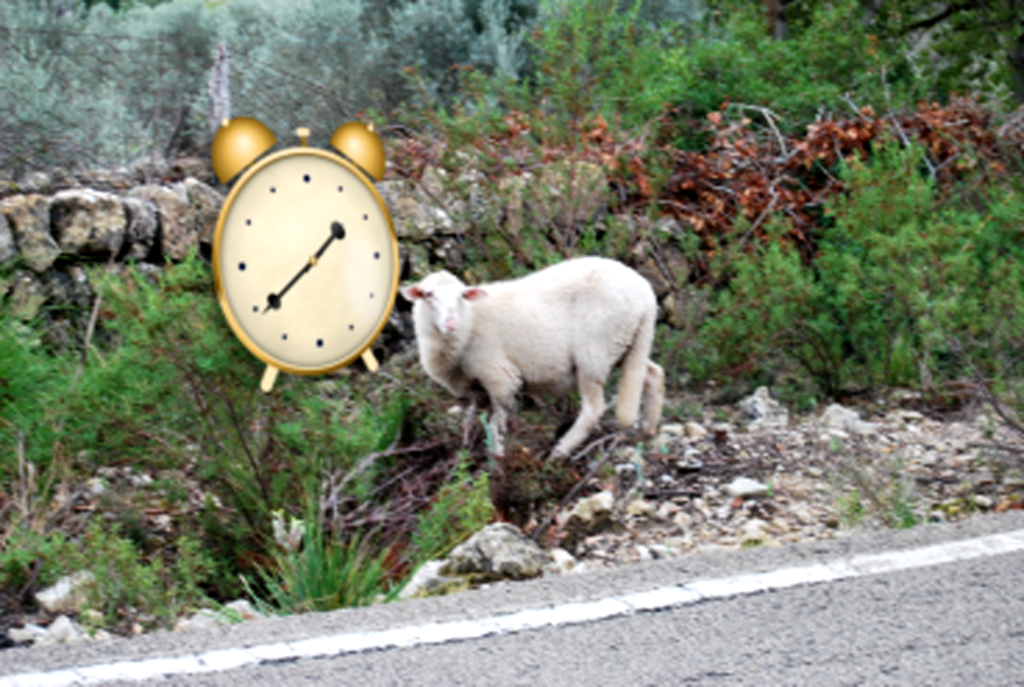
1 h 39 min
